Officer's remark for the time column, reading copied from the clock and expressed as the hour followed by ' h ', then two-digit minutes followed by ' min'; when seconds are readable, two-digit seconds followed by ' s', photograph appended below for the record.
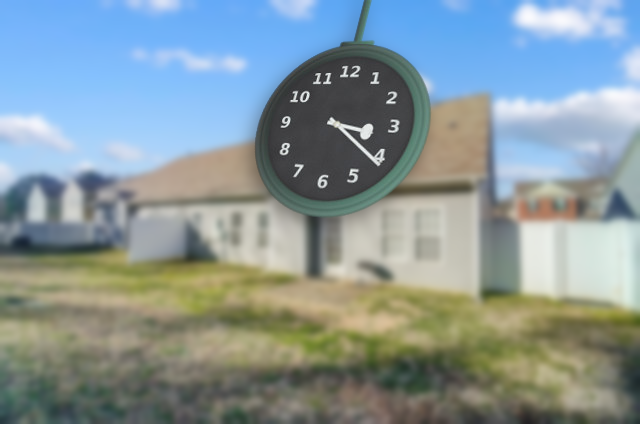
3 h 21 min
